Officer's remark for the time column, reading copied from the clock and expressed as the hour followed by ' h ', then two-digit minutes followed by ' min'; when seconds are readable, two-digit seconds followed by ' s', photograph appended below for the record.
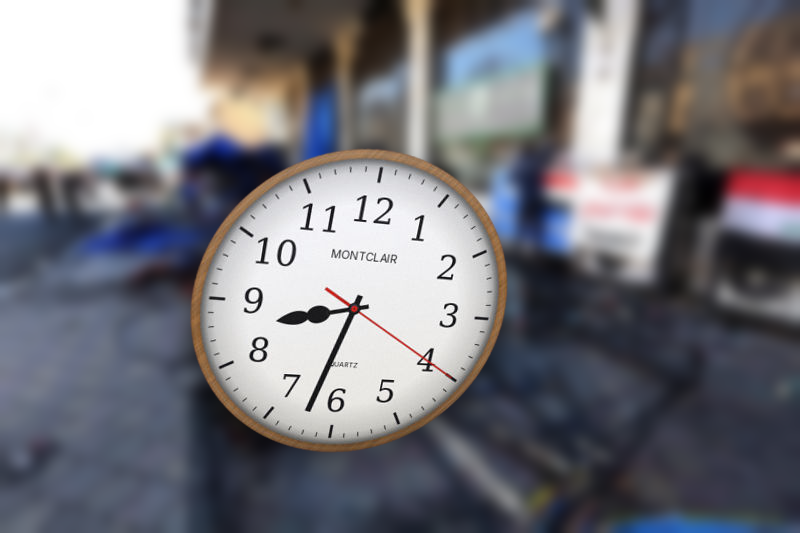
8 h 32 min 20 s
